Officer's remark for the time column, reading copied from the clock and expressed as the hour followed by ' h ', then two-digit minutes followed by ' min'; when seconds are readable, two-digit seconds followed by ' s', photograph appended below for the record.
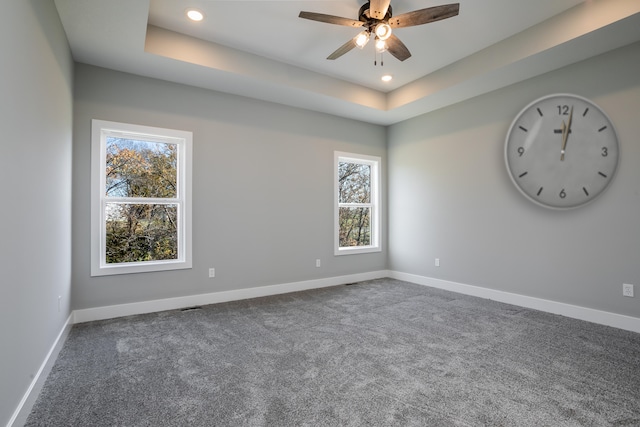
12 h 02 min
